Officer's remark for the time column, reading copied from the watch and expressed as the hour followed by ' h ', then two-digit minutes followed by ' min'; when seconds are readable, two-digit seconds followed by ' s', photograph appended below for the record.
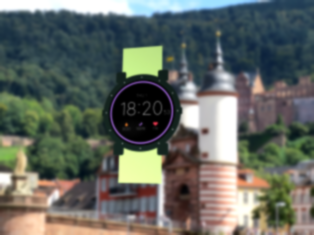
18 h 20 min
